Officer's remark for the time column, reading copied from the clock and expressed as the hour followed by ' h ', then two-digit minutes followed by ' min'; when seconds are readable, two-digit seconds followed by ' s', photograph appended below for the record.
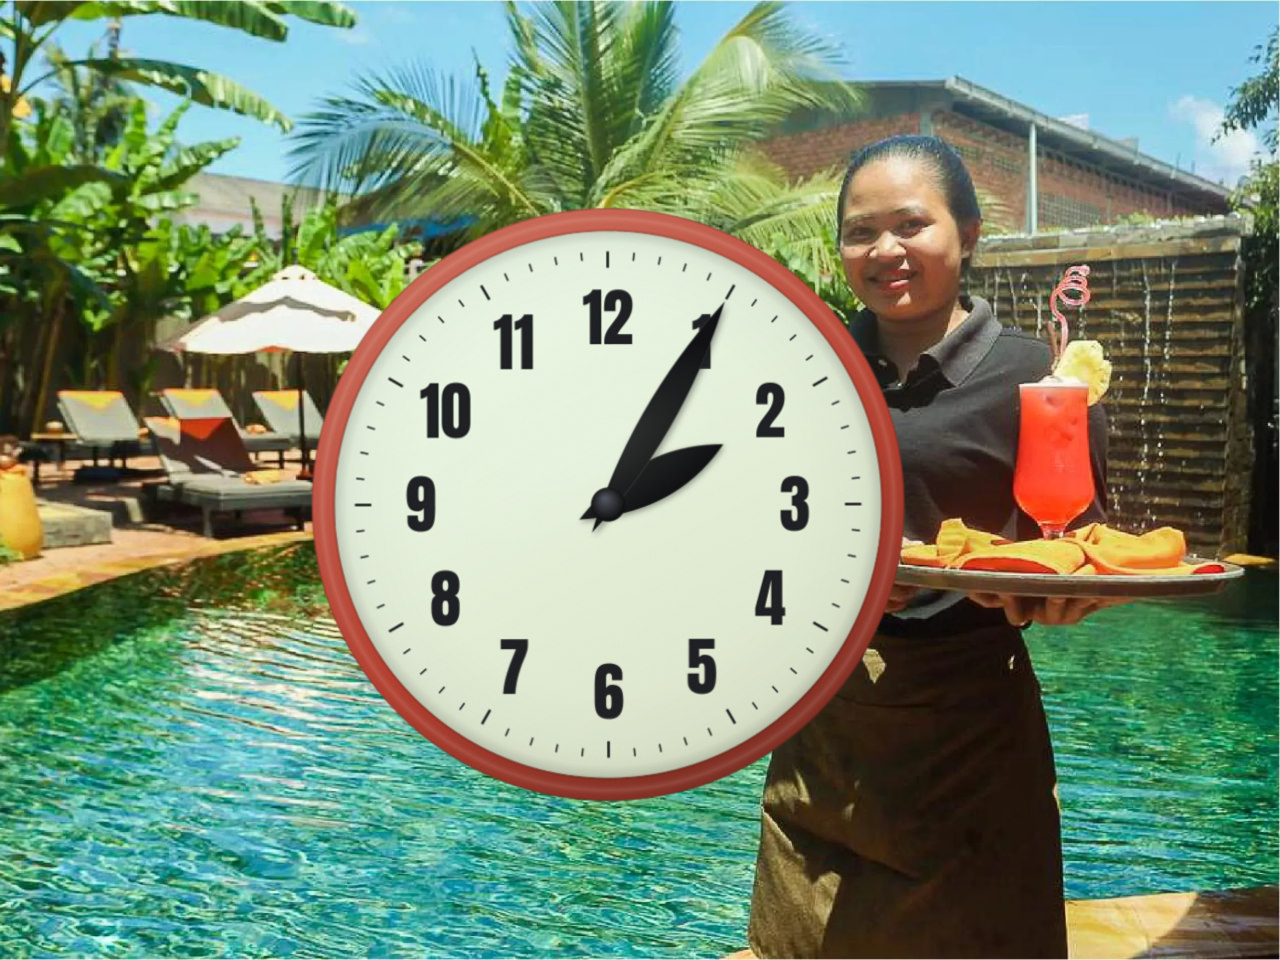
2 h 05 min
